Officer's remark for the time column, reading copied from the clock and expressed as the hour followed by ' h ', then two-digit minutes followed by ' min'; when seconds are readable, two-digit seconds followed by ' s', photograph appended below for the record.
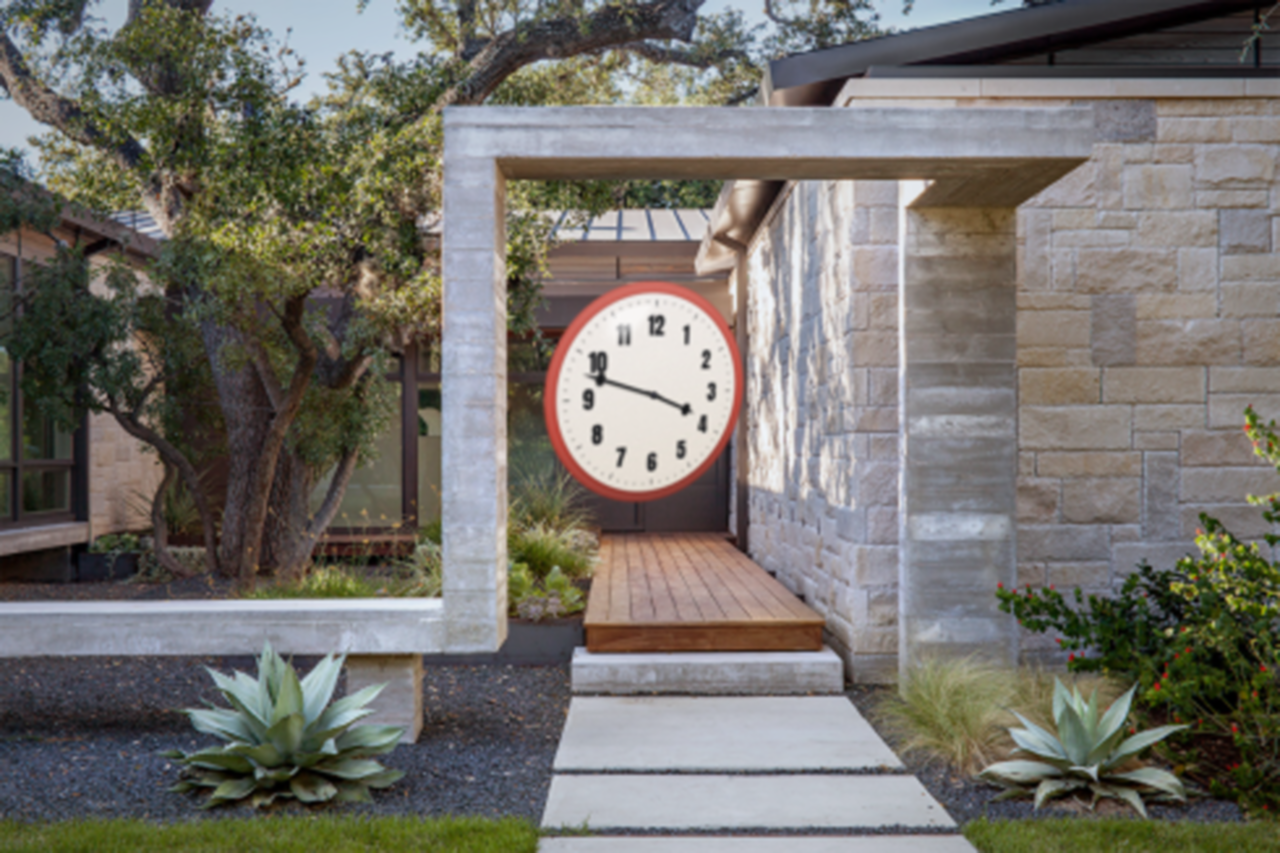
3 h 48 min
